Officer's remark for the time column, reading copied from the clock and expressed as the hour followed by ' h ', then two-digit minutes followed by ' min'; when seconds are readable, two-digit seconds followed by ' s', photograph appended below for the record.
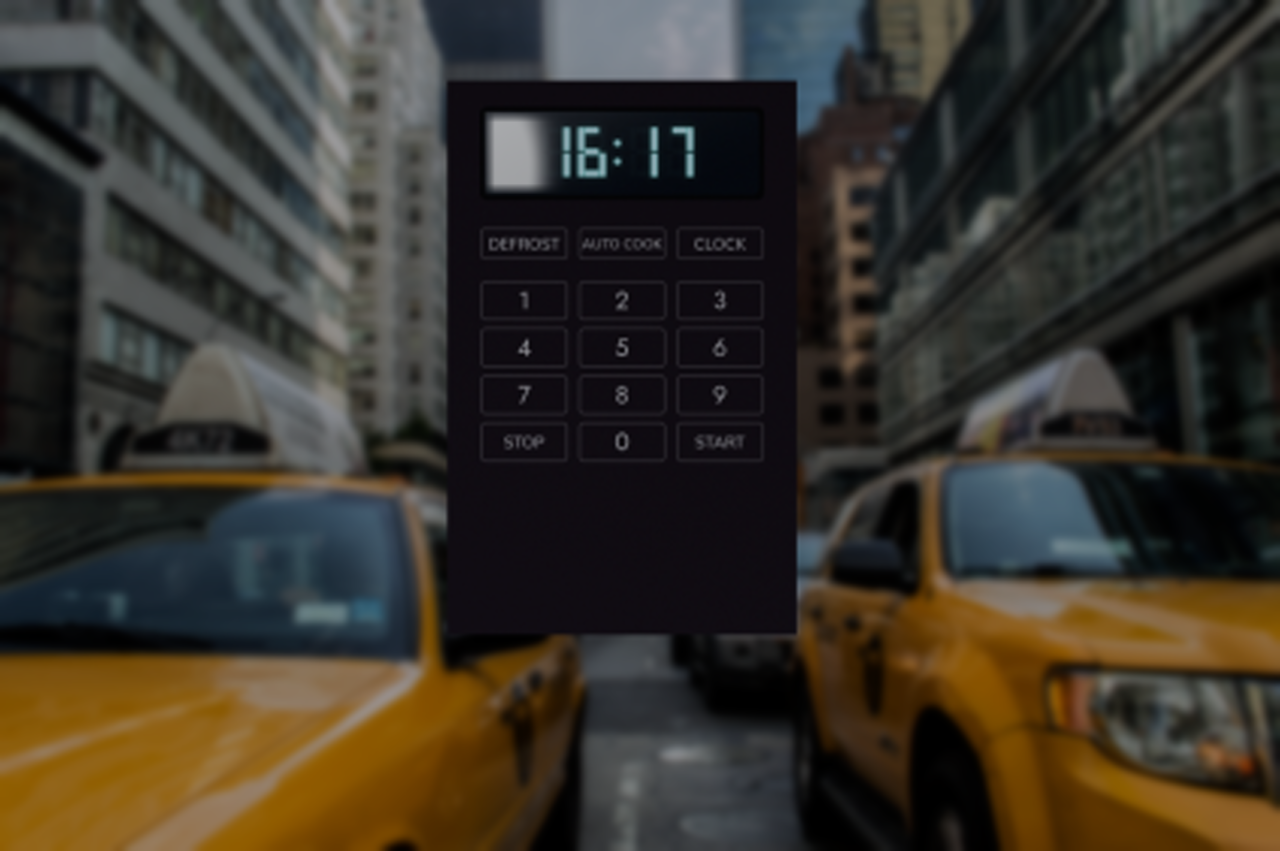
16 h 17 min
